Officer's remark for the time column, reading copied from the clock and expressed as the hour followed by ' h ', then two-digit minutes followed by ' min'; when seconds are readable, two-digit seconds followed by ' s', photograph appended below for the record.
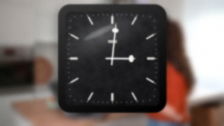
3 h 01 min
